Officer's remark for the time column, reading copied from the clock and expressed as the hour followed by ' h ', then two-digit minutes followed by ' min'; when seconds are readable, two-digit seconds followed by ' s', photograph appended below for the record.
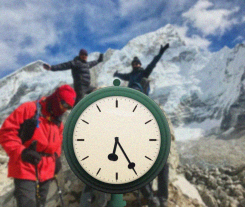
6 h 25 min
